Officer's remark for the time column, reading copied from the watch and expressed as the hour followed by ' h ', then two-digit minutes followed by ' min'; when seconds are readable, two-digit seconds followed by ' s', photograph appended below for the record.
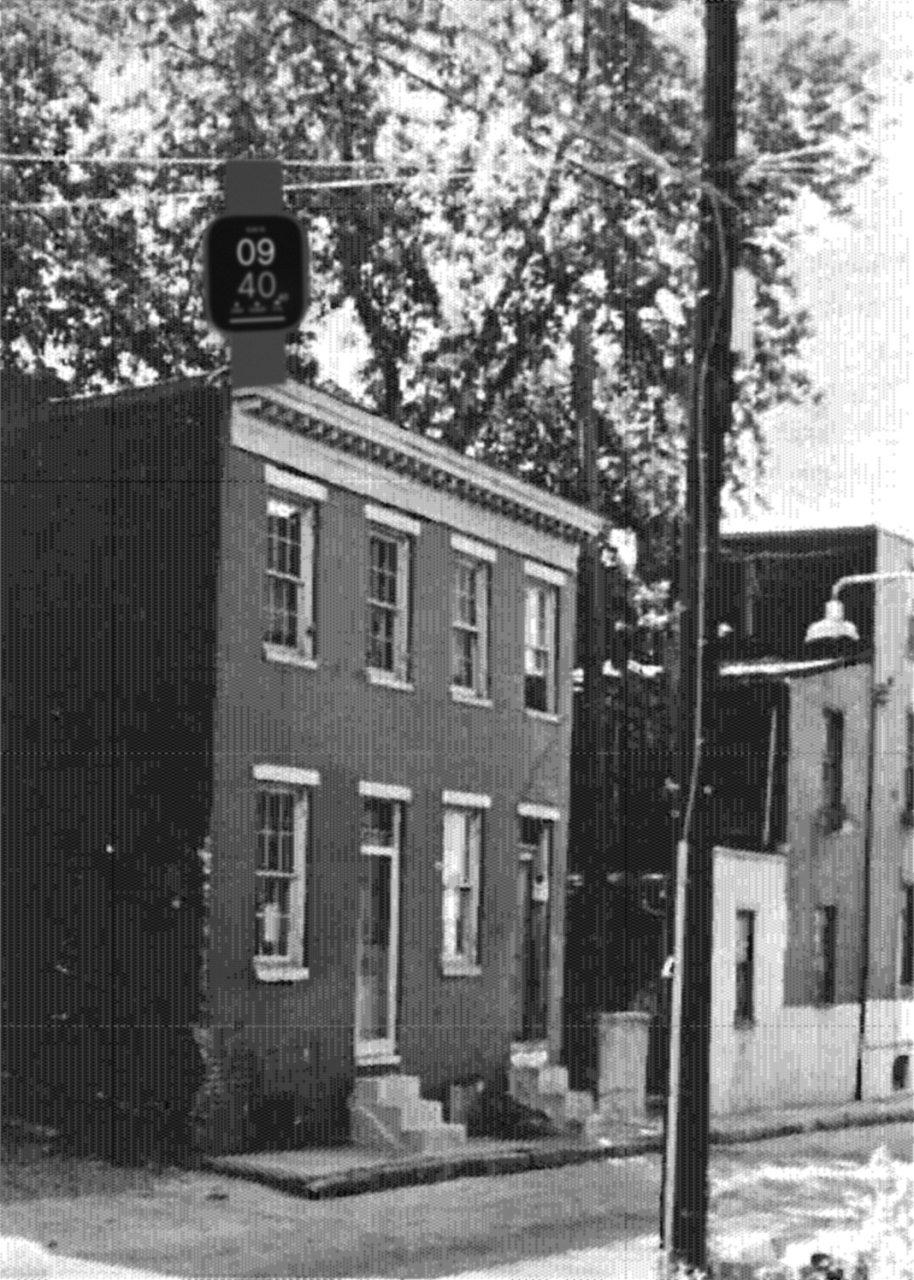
9 h 40 min
